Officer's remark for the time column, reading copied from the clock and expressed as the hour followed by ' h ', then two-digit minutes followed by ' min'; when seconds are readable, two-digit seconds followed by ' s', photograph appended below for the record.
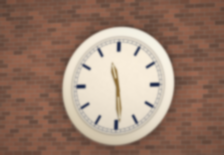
11 h 29 min
